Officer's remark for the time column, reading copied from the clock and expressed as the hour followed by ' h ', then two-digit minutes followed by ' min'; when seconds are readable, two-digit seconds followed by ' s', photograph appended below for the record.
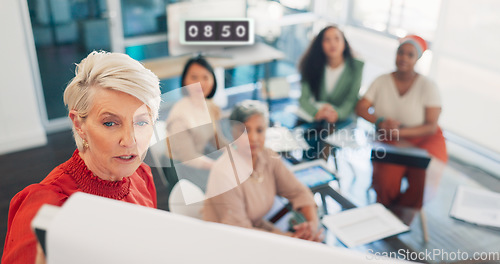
8 h 50 min
